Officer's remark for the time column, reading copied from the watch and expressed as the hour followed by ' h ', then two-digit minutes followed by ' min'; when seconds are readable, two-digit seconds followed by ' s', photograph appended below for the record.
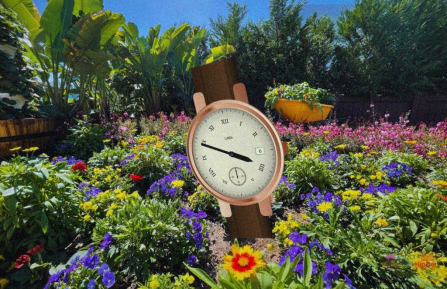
3 h 49 min
